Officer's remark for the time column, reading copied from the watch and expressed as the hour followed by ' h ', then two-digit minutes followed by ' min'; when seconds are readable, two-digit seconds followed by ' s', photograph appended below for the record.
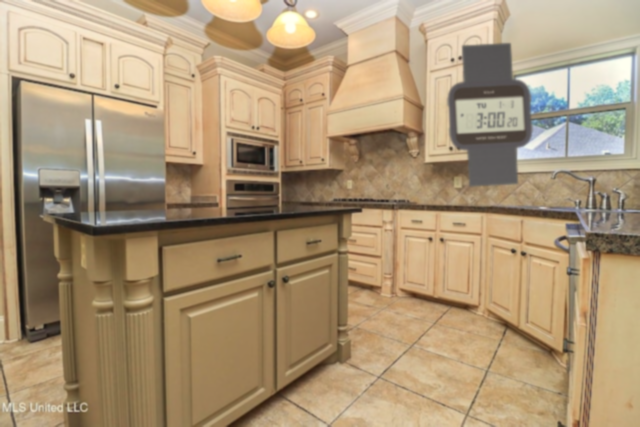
3 h 00 min
